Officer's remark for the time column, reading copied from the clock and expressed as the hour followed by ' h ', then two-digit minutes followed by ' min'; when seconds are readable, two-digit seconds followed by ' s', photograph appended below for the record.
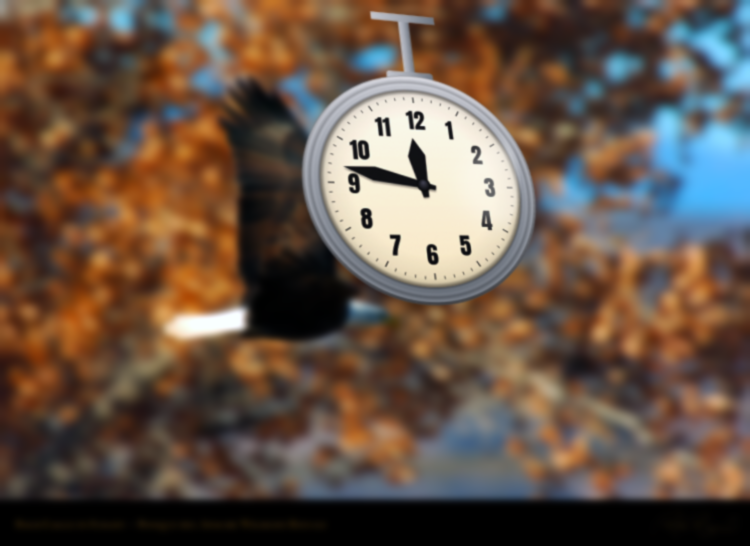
11 h 47 min
